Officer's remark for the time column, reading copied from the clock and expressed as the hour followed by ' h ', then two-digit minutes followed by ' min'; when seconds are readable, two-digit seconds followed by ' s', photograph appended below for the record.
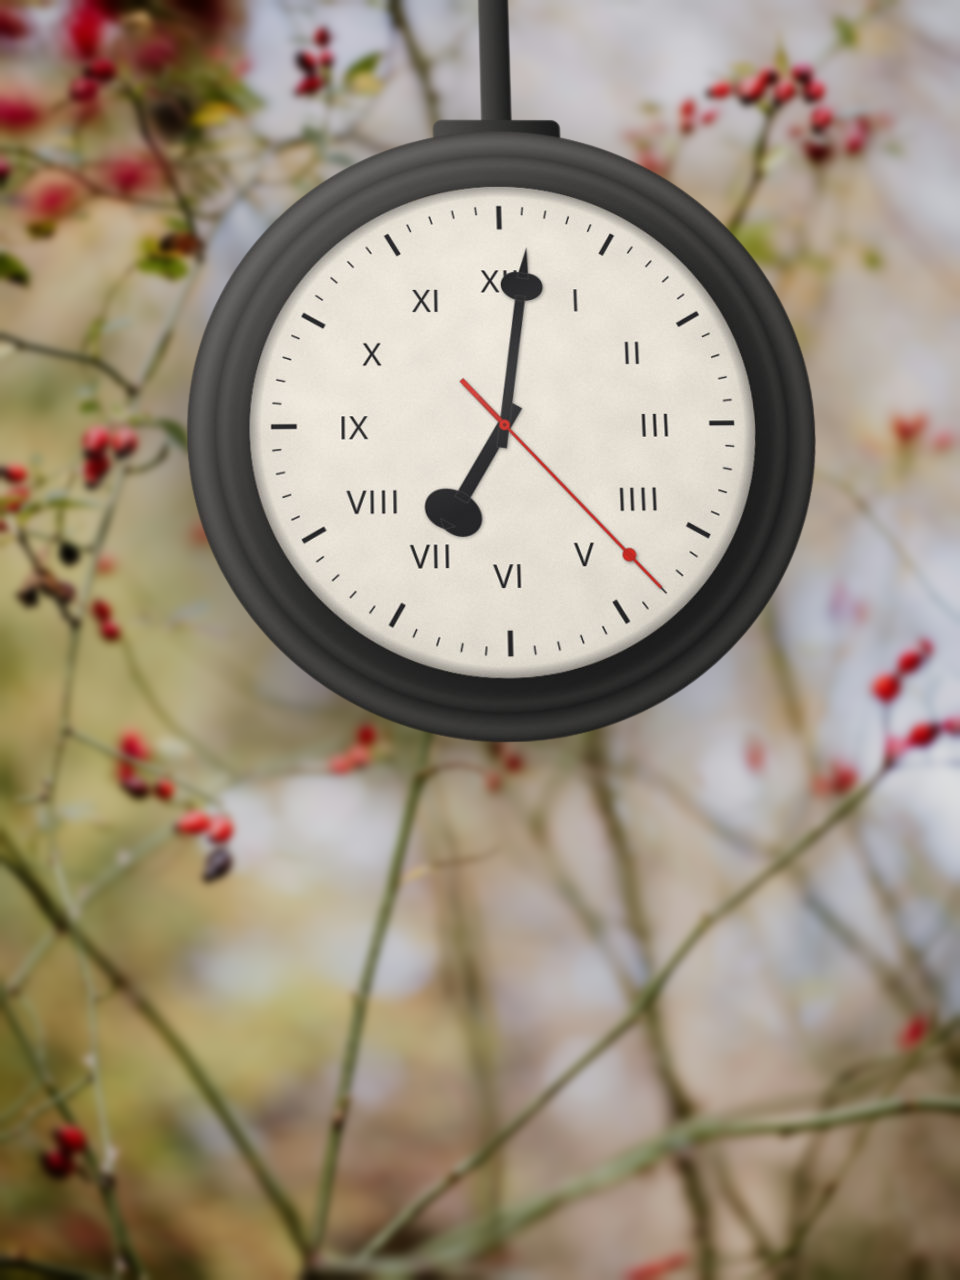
7 h 01 min 23 s
